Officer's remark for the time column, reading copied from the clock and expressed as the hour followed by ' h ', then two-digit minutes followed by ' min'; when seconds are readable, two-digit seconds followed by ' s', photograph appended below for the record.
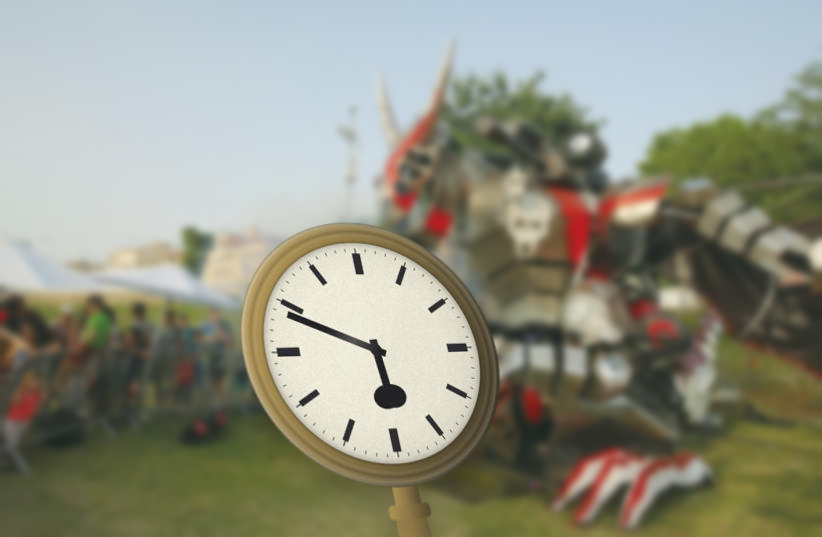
5 h 49 min
